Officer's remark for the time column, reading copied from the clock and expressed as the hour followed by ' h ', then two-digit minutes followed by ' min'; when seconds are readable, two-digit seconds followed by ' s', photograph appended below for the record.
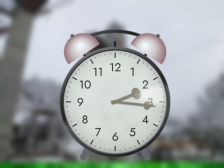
2 h 16 min
